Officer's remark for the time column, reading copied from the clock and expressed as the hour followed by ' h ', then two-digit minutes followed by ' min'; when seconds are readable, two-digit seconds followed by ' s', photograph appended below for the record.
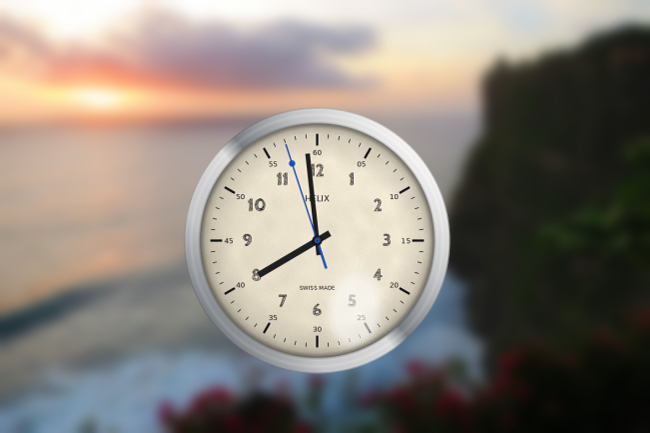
7 h 58 min 57 s
